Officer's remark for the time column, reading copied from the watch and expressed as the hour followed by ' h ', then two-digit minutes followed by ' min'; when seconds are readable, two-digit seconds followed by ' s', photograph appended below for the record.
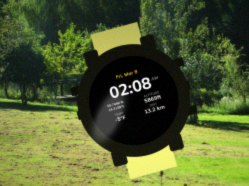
2 h 08 min
